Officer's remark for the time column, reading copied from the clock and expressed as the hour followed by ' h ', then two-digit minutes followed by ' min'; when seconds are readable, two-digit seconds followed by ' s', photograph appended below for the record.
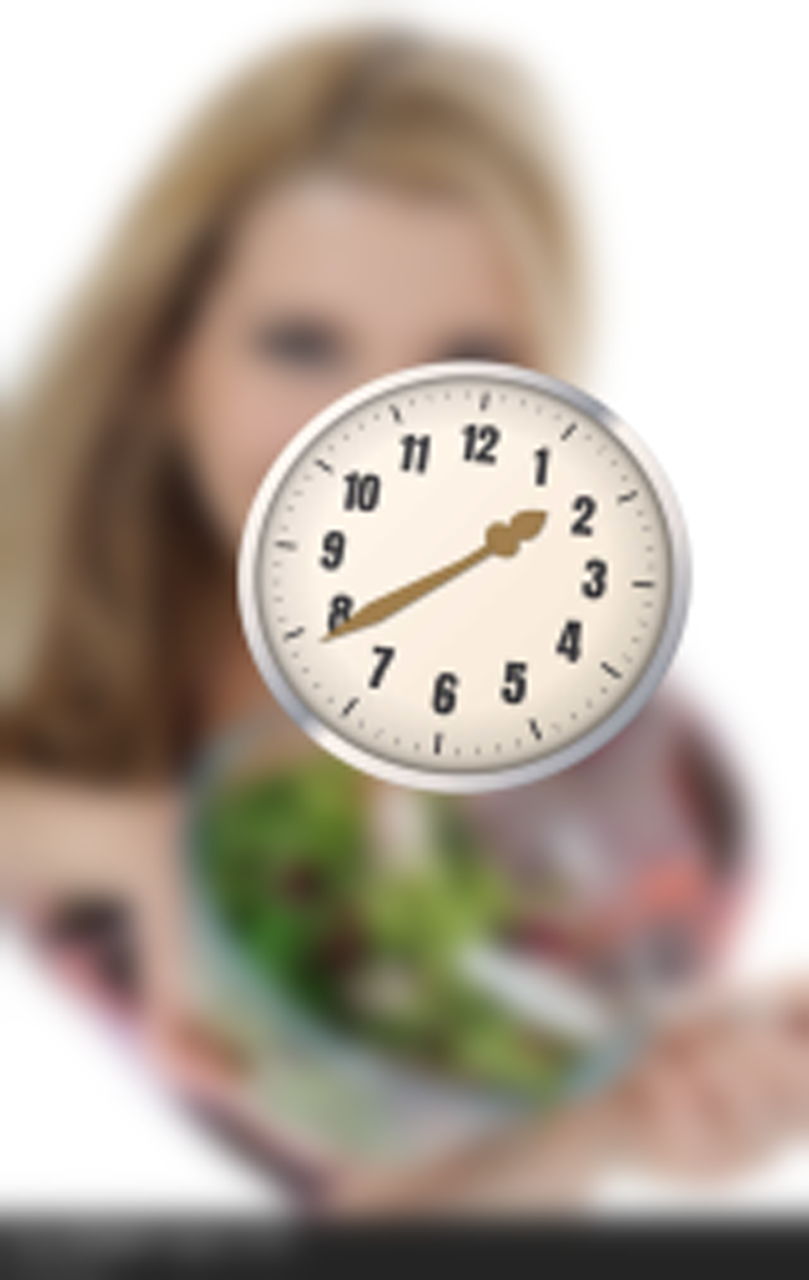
1 h 39 min
